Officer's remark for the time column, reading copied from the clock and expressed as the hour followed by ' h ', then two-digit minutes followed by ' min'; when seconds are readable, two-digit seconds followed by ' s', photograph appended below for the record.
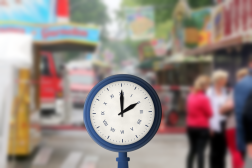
2 h 00 min
